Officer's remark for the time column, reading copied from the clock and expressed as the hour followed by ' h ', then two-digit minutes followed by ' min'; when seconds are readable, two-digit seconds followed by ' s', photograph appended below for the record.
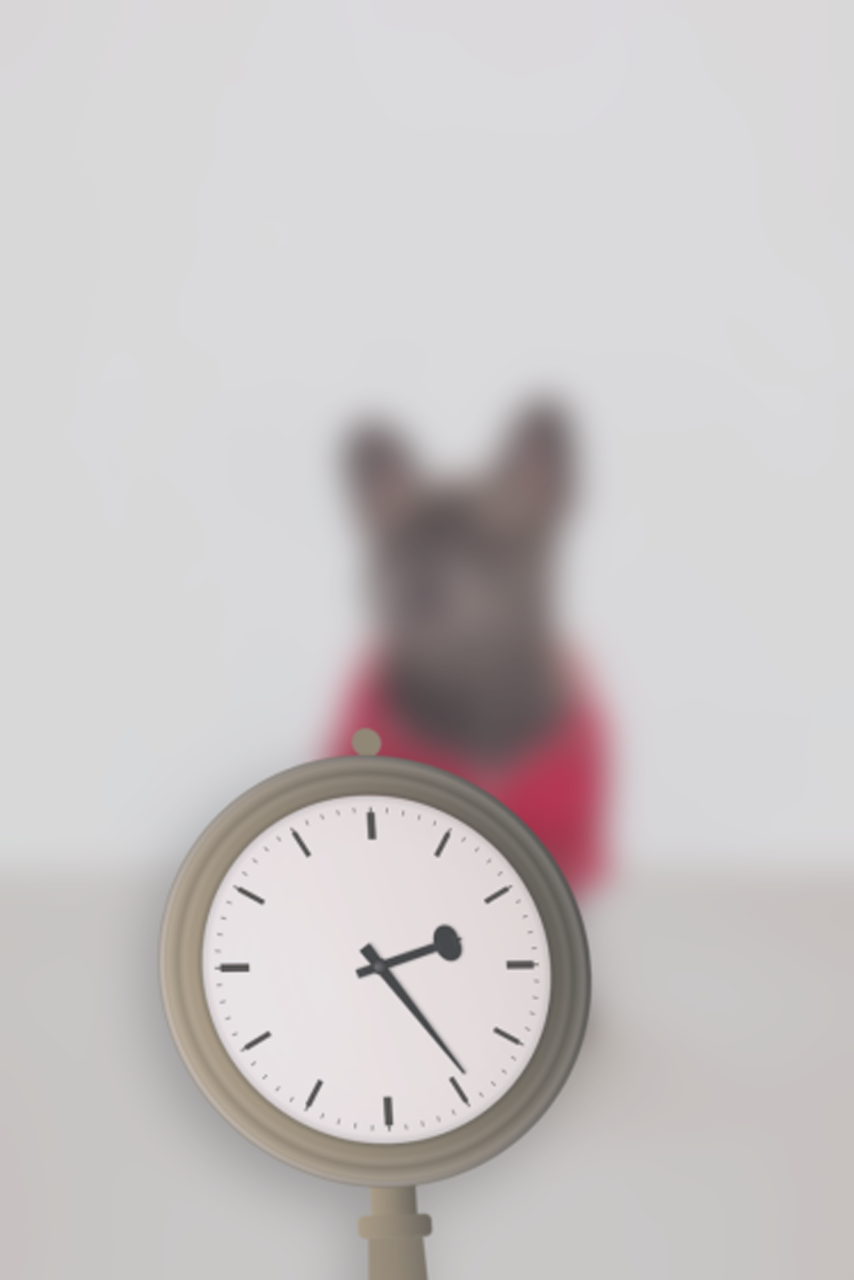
2 h 24 min
